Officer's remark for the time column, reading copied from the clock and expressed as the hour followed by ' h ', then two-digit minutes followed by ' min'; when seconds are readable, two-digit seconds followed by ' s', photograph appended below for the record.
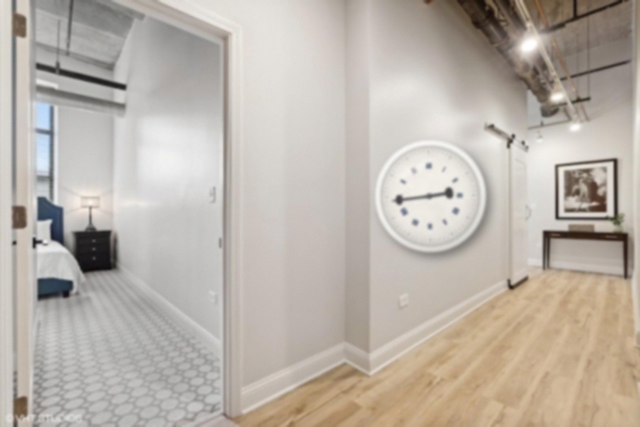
2 h 44 min
